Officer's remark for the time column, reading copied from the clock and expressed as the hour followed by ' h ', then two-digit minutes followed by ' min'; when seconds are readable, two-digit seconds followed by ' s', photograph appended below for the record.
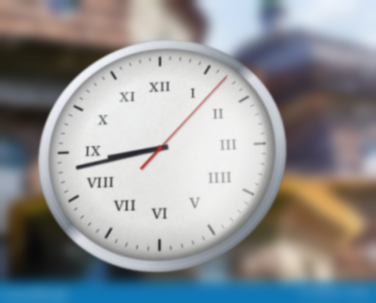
8 h 43 min 07 s
